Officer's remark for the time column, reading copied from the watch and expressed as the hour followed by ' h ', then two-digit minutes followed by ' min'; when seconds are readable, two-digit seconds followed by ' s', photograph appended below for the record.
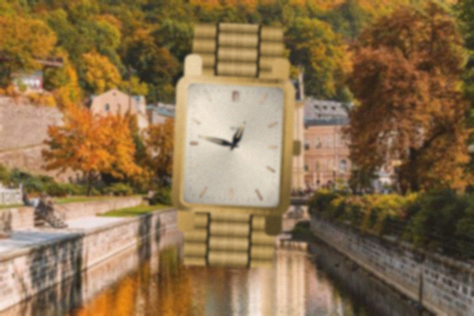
12 h 47 min
